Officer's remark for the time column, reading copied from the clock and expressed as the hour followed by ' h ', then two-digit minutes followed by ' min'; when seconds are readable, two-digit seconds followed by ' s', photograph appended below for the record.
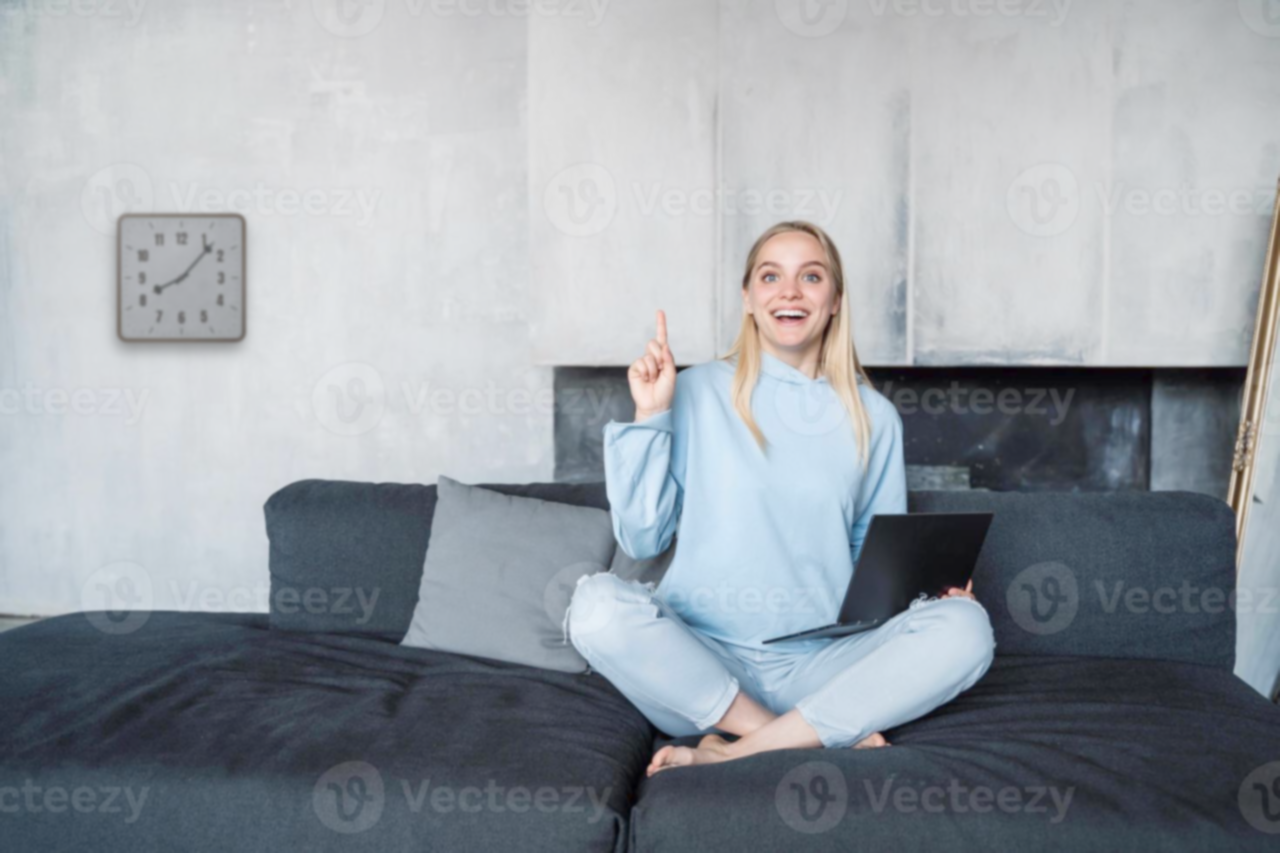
8 h 07 min
